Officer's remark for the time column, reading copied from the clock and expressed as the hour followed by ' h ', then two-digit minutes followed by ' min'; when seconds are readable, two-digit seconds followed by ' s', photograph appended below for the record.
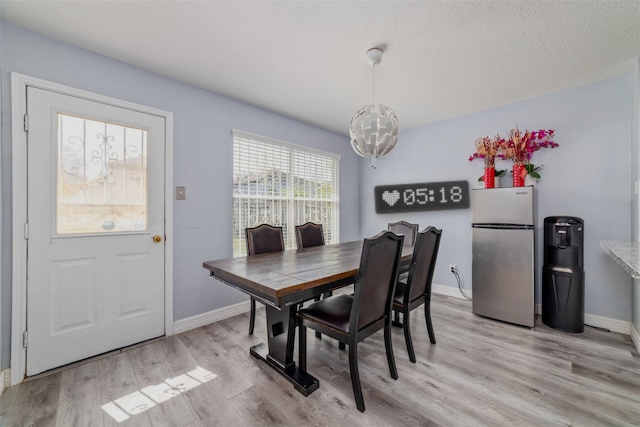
5 h 18 min
